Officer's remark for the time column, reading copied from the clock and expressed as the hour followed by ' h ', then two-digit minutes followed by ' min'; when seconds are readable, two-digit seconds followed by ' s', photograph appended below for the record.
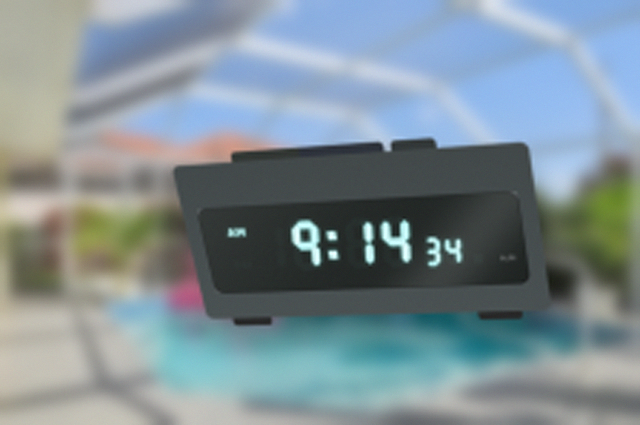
9 h 14 min 34 s
